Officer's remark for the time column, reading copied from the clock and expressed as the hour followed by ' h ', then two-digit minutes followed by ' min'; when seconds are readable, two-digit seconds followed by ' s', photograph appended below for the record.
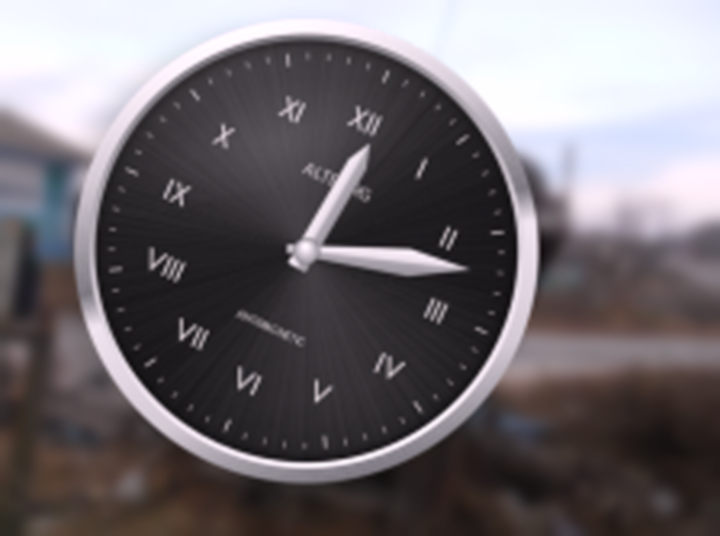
12 h 12 min
